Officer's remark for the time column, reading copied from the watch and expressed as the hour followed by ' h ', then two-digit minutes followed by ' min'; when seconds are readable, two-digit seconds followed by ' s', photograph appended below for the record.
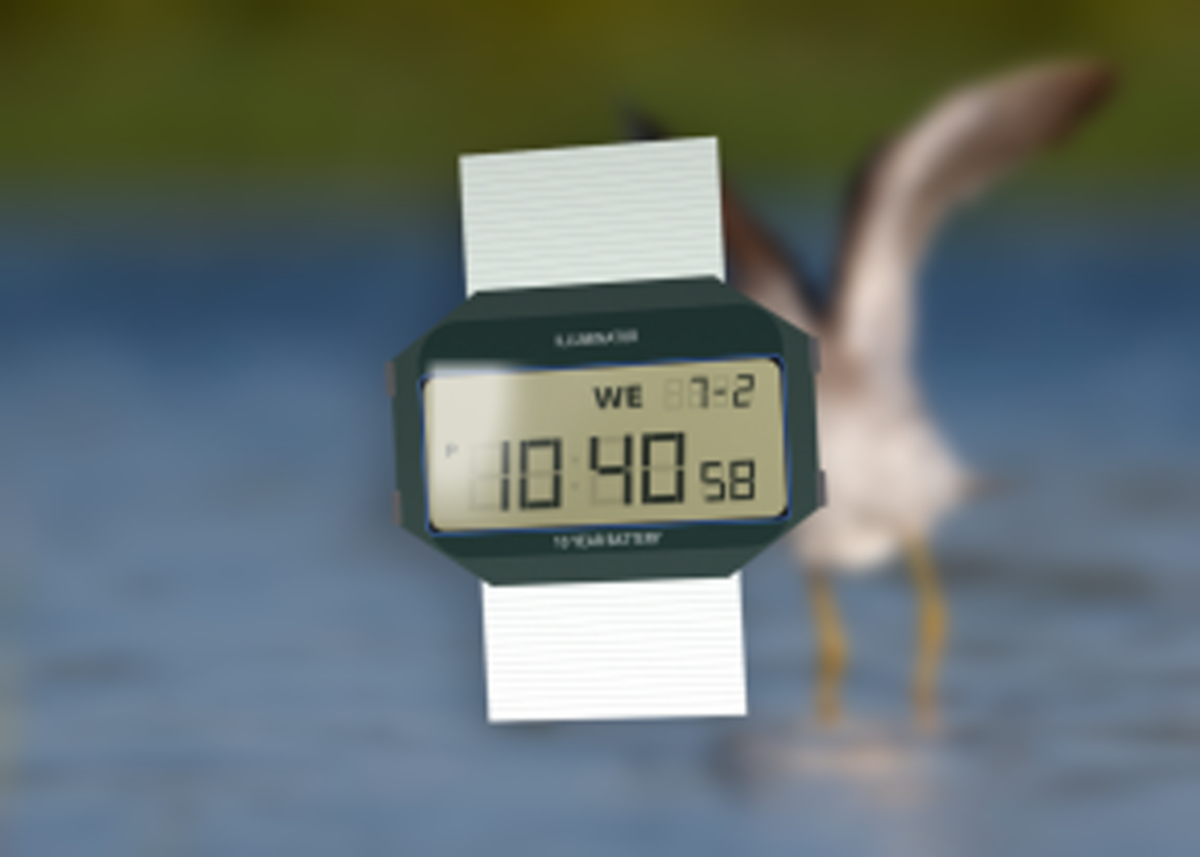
10 h 40 min 58 s
